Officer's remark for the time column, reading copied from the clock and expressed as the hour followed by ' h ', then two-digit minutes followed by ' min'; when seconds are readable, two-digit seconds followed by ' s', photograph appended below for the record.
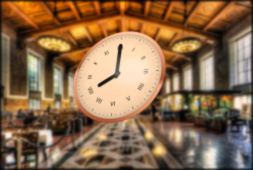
8 h 00 min
